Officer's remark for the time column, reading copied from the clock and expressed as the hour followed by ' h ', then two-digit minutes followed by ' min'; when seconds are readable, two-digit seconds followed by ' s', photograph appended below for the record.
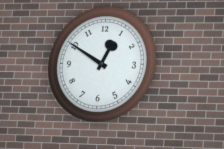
12 h 50 min
